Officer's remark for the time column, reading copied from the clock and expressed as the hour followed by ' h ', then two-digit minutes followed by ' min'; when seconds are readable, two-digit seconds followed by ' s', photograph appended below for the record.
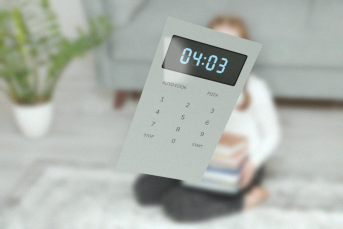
4 h 03 min
